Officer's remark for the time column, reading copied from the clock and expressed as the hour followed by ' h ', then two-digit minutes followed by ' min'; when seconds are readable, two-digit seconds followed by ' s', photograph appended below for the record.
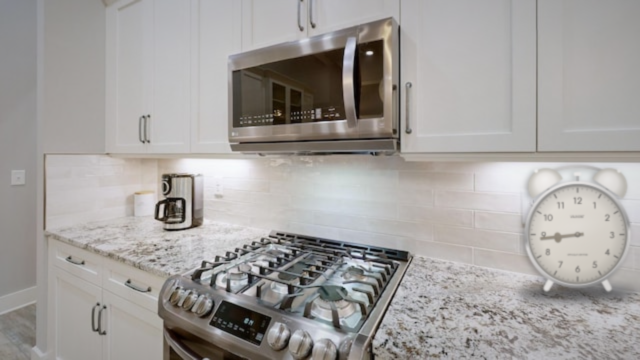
8 h 44 min
